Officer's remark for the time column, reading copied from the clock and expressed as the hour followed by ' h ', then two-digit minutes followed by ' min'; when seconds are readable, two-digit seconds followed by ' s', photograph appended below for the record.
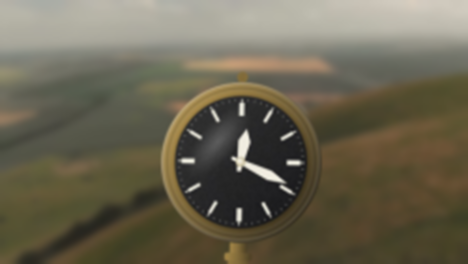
12 h 19 min
